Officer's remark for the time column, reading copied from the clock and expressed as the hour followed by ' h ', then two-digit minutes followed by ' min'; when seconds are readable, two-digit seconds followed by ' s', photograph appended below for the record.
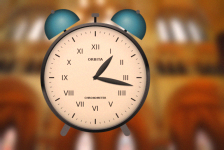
1 h 17 min
